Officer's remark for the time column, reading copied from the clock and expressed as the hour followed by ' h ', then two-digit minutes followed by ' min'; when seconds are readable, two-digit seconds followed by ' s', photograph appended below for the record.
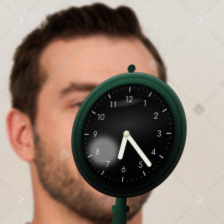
6 h 23 min
